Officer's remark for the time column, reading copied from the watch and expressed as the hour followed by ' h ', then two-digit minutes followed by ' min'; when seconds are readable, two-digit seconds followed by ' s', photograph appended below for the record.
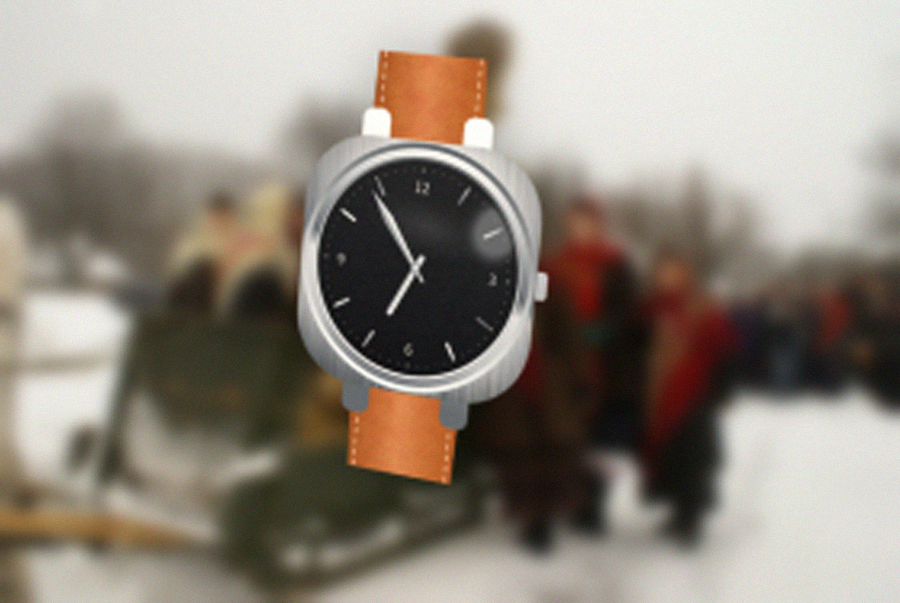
6 h 54 min
